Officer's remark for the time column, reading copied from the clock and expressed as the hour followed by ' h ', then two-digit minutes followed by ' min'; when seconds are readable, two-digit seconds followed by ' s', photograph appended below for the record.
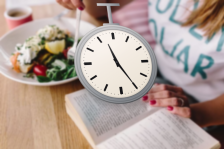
11 h 25 min
